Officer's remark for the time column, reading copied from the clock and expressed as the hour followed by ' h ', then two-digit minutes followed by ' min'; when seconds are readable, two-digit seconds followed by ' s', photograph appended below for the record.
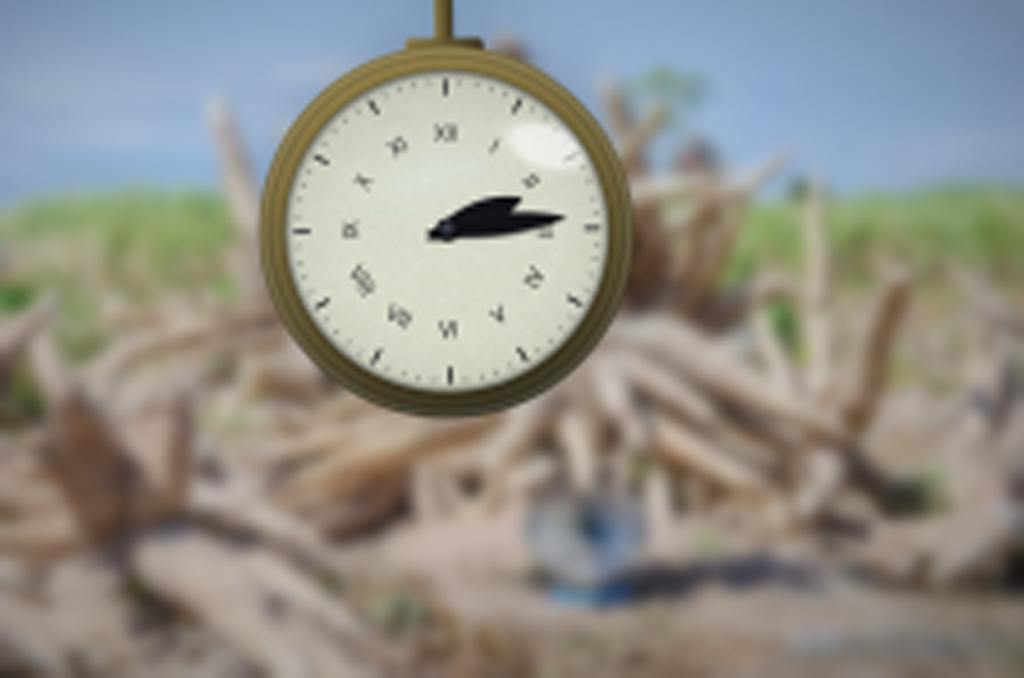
2 h 14 min
